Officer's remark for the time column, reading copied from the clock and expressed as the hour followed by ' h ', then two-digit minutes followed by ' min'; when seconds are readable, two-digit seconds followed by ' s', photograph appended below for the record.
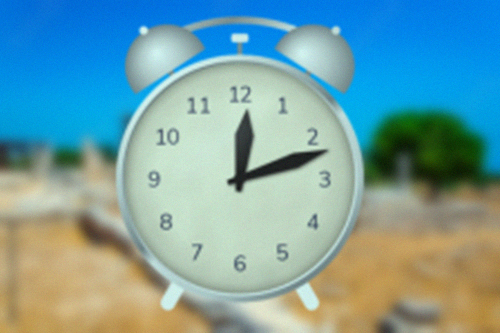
12 h 12 min
